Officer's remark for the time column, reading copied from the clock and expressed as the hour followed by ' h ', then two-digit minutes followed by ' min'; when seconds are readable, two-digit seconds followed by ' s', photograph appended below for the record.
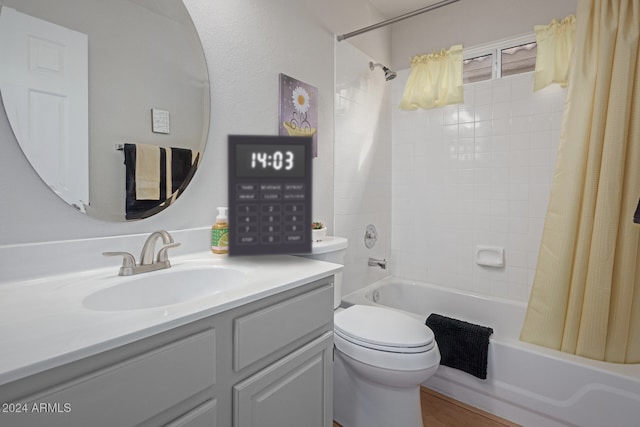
14 h 03 min
